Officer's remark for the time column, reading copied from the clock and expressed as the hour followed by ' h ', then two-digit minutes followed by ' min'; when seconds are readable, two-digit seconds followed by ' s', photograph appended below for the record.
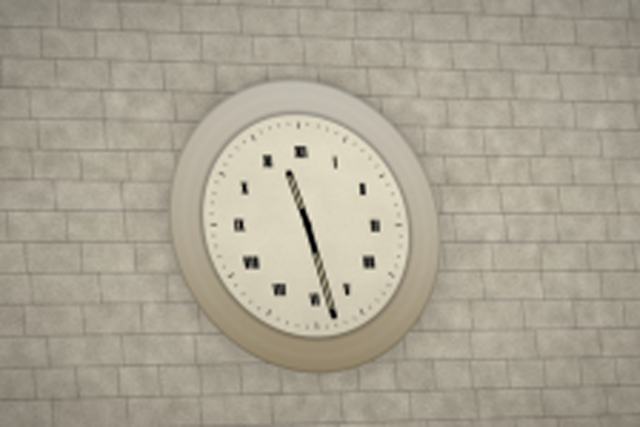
11 h 28 min
